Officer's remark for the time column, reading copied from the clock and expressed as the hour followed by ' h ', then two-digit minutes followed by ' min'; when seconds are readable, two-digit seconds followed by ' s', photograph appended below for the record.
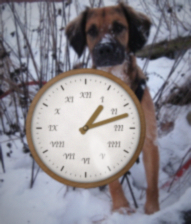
1 h 12 min
